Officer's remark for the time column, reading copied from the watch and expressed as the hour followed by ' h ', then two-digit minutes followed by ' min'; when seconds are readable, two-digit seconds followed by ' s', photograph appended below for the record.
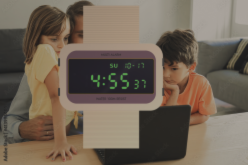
4 h 55 min 37 s
